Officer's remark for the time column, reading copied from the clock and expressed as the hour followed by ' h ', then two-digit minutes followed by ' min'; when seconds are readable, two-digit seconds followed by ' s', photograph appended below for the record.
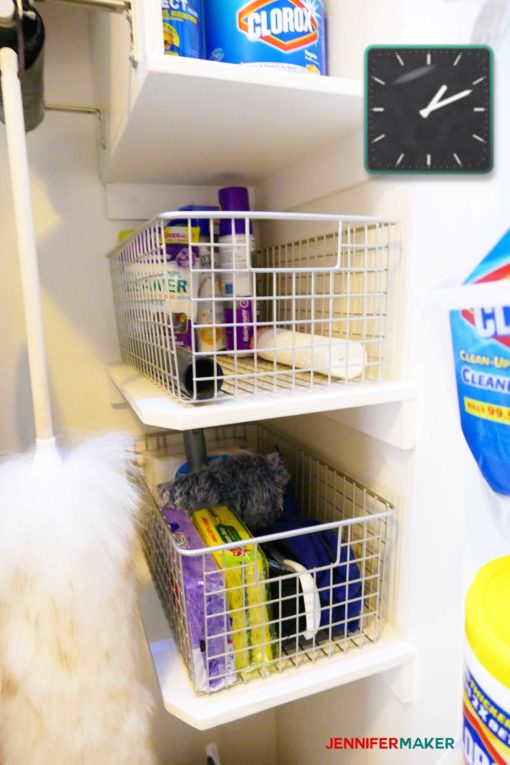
1 h 11 min
